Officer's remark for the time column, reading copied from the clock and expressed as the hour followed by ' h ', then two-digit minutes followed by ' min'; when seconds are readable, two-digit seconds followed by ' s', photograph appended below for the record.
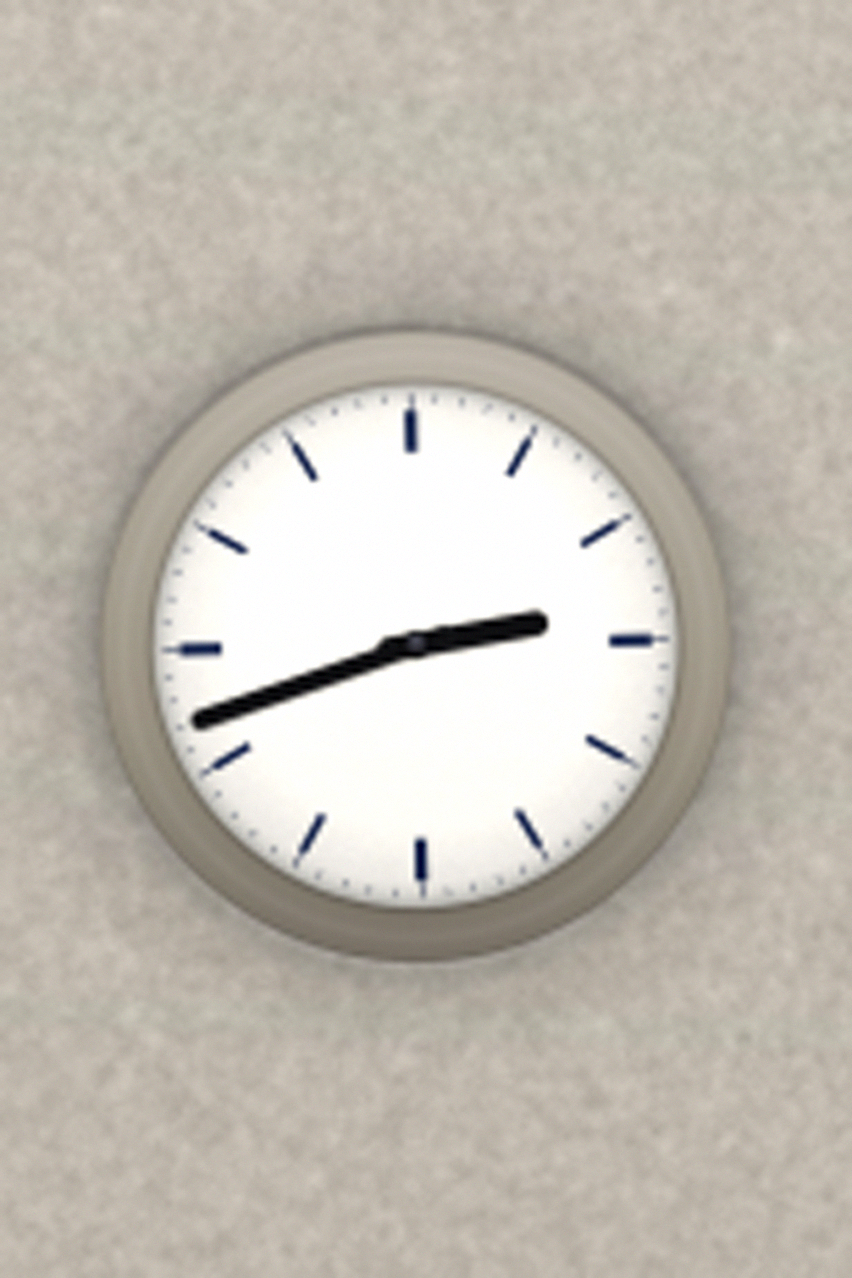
2 h 42 min
